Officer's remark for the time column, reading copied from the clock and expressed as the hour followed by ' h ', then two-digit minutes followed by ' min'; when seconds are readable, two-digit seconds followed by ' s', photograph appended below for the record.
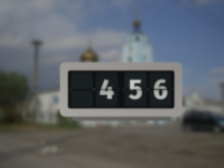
4 h 56 min
